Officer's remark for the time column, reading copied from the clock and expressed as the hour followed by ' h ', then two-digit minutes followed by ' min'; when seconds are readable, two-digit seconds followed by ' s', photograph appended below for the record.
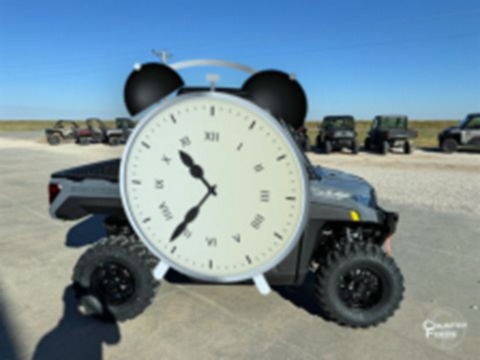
10 h 36 min
